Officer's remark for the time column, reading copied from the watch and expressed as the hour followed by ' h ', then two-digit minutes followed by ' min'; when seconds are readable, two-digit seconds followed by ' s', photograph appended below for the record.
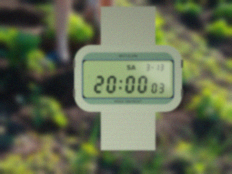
20 h 00 min 03 s
